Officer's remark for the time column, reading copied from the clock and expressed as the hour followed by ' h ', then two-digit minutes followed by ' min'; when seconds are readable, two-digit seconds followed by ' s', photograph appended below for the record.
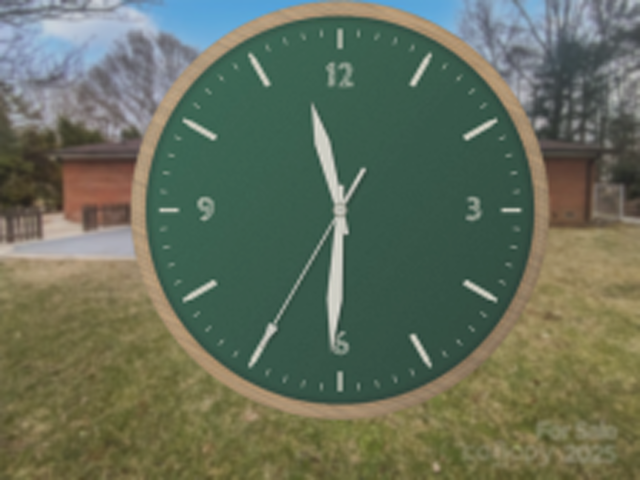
11 h 30 min 35 s
